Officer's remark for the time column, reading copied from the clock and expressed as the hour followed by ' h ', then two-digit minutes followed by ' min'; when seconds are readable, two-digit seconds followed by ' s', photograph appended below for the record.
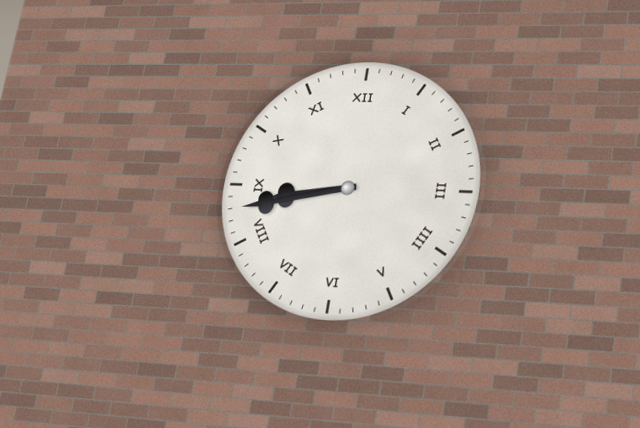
8 h 43 min
